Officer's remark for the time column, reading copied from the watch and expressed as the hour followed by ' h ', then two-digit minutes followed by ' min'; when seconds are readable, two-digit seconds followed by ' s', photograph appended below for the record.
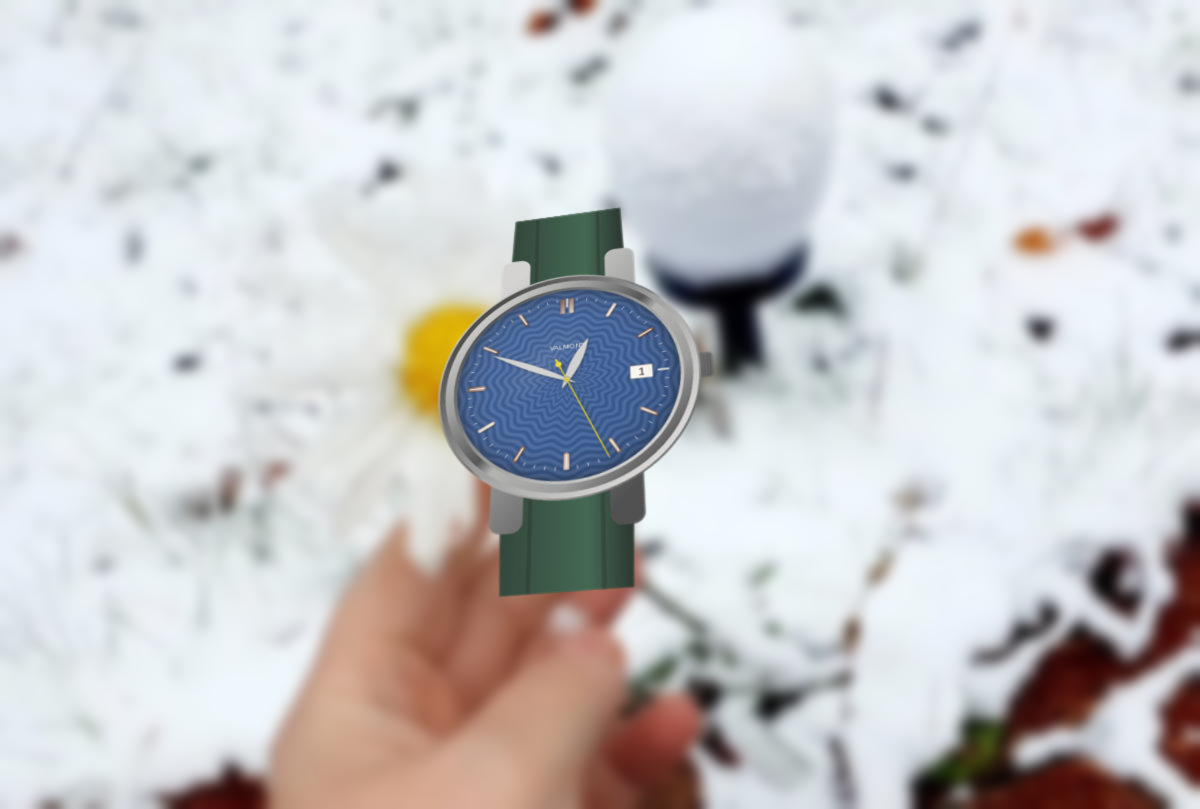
12 h 49 min 26 s
